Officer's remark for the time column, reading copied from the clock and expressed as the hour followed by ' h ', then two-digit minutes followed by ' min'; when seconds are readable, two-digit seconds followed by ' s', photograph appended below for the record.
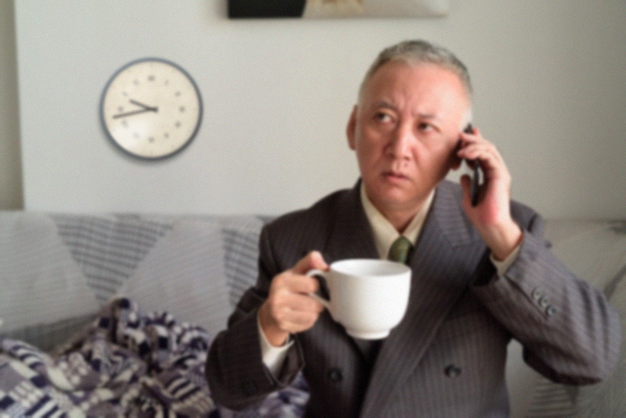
9 h 43 min
